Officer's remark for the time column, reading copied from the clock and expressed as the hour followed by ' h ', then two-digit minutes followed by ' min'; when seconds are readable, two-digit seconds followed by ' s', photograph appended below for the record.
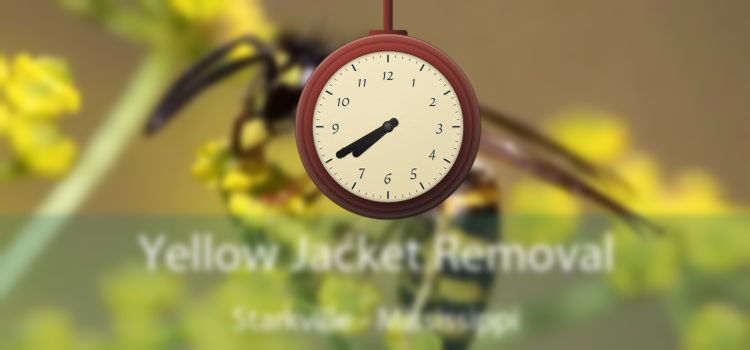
7 h 40 min
